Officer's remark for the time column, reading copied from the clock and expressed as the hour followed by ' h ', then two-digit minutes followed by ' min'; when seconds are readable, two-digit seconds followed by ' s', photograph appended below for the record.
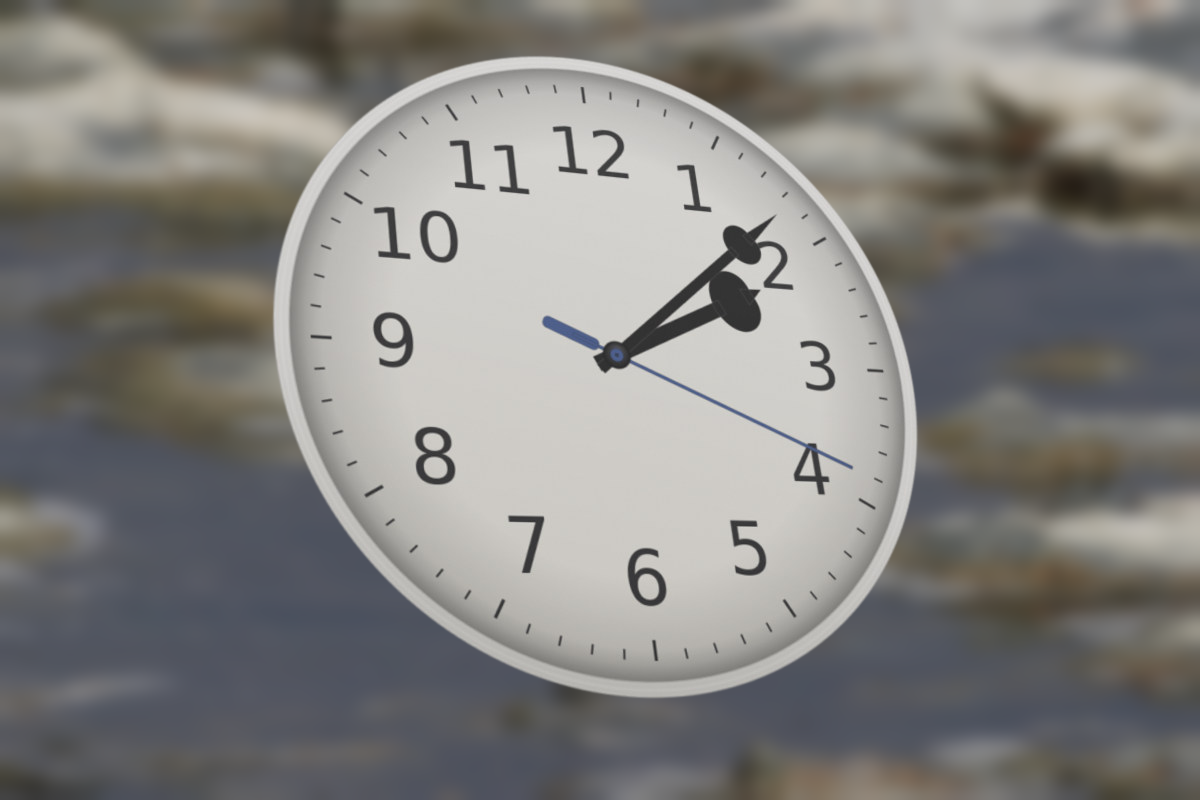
2 h 08 min 19 s
